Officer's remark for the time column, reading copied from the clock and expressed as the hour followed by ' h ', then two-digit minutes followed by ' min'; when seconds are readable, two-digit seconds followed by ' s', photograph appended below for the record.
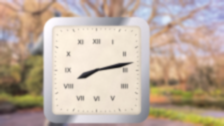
8 h 13 min
